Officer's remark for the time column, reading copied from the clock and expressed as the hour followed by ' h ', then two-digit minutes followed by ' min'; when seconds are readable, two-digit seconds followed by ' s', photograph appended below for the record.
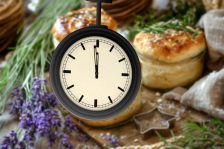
11 h 59 min
